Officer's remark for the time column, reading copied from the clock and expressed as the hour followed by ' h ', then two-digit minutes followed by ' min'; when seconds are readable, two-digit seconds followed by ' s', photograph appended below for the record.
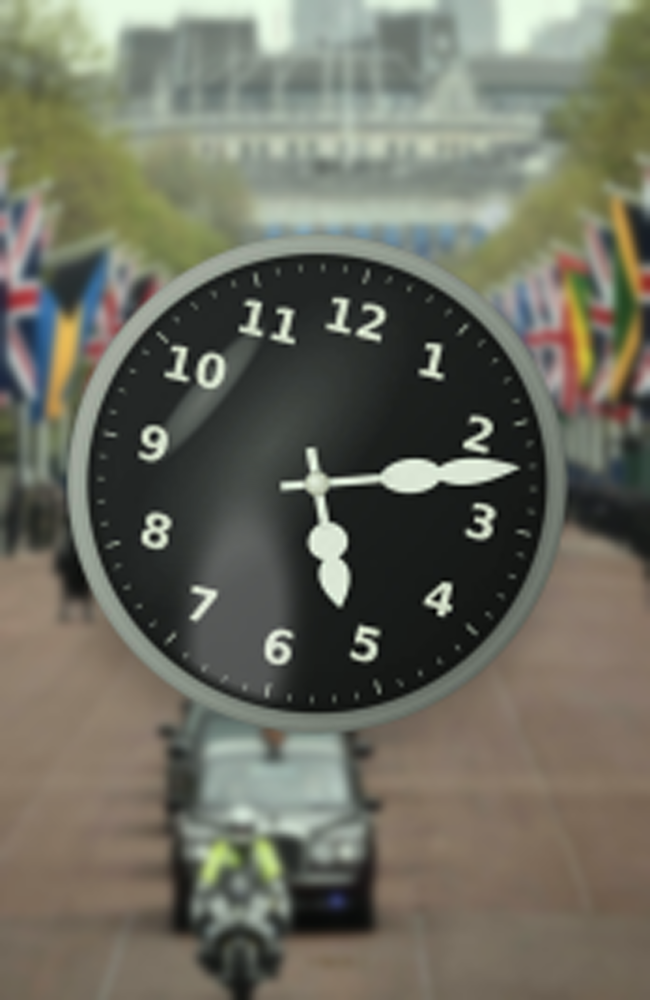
5 h 12 min
